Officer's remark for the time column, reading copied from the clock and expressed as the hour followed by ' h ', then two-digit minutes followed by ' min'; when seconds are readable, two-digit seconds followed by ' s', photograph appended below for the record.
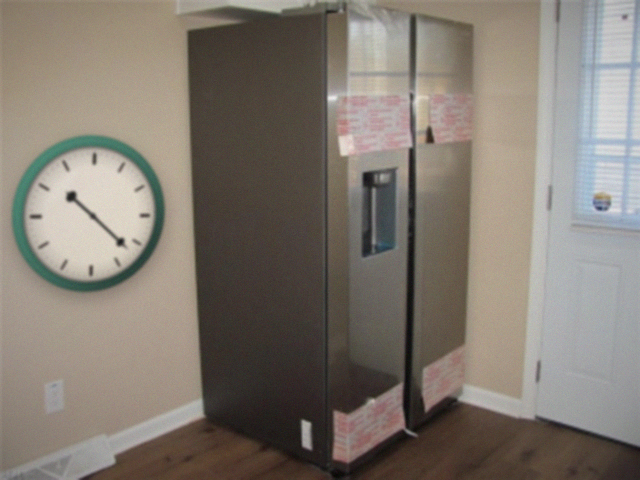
10 h 22 min
